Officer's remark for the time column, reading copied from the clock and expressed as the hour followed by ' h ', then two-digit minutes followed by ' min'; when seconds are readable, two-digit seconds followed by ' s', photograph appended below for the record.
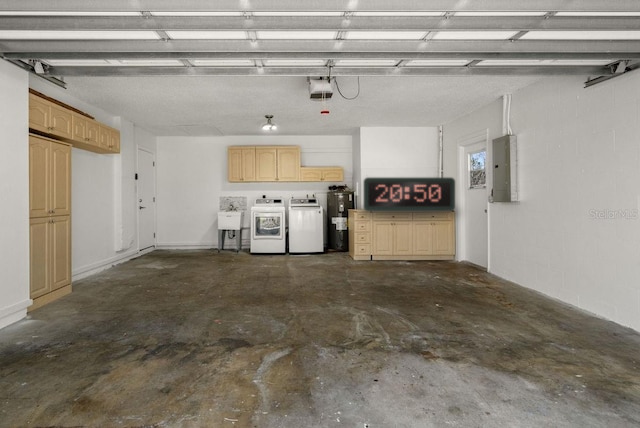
20 h 50 min
